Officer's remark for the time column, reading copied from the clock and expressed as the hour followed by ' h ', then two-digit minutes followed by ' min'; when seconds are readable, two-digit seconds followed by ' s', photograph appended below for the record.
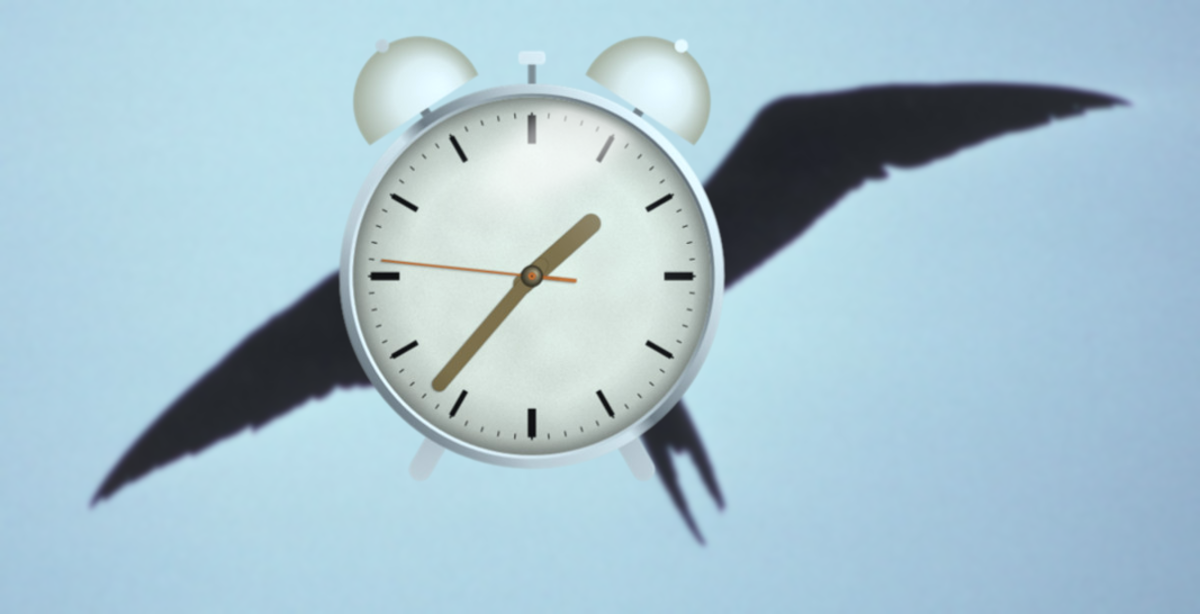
1 h 36 min 46 s
